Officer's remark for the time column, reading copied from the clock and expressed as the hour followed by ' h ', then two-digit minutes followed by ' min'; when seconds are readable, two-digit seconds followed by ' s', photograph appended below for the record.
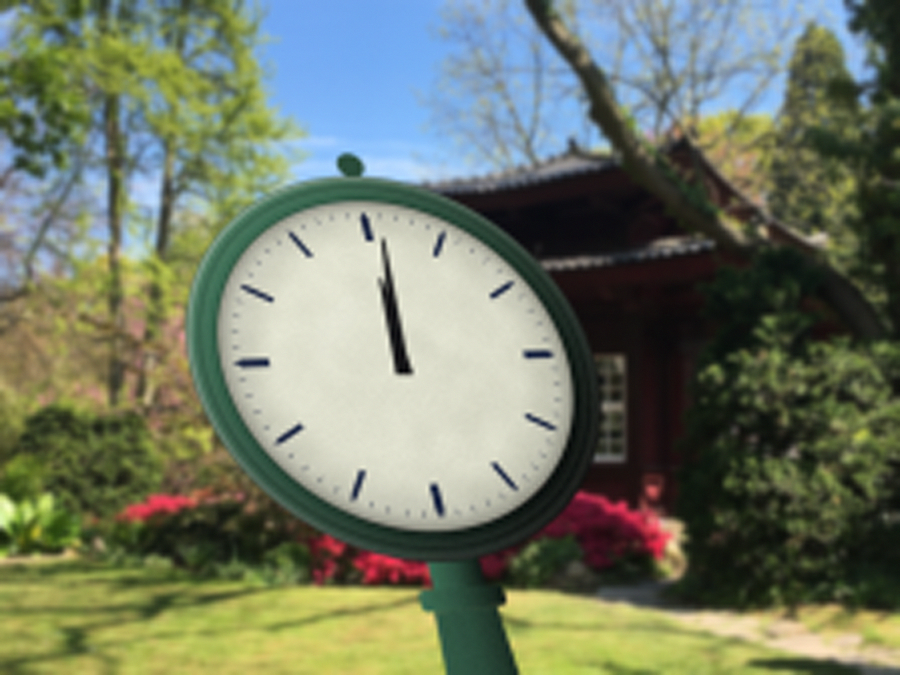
12 h 01 min
